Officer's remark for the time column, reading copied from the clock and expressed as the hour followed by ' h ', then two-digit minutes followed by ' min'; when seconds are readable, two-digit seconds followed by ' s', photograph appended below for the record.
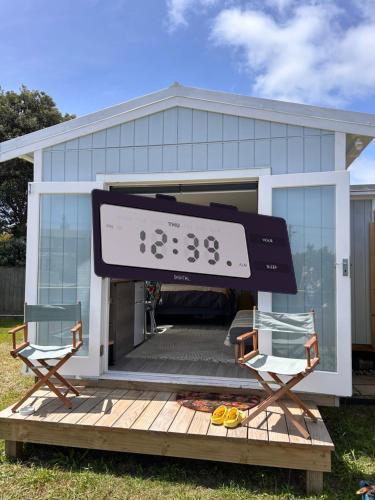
12 h 39 min
